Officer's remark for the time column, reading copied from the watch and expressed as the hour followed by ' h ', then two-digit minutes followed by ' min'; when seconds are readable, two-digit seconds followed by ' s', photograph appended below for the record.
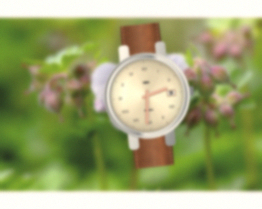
2 h 31 min
